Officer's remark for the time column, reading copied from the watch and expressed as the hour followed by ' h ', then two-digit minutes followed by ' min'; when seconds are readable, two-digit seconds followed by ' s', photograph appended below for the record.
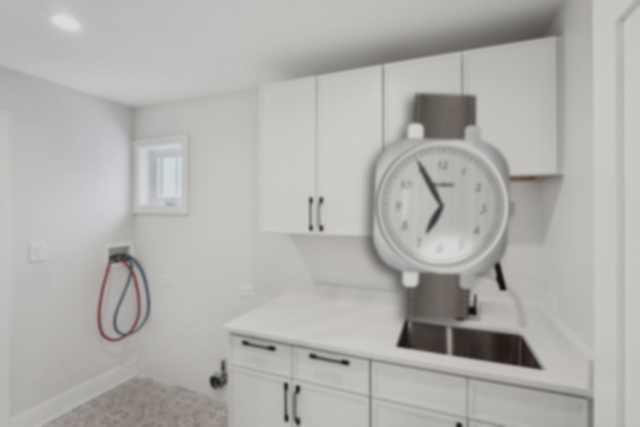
6 h 55 min
